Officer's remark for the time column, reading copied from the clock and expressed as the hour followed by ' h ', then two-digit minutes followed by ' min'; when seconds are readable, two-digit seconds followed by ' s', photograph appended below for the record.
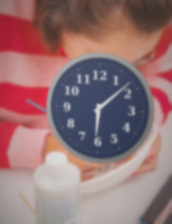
6 h 08 min
